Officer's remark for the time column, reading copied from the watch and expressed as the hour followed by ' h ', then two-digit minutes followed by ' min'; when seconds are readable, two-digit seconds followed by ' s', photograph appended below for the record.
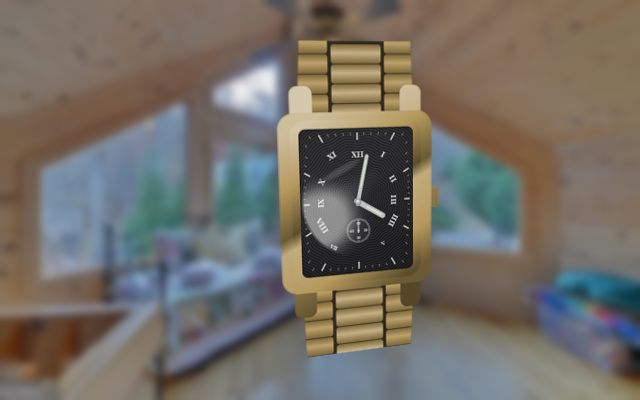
4 h 02 min
